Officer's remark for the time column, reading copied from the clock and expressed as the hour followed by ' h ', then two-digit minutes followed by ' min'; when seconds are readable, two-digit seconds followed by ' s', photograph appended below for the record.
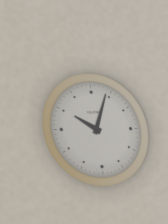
10 h 04 min
